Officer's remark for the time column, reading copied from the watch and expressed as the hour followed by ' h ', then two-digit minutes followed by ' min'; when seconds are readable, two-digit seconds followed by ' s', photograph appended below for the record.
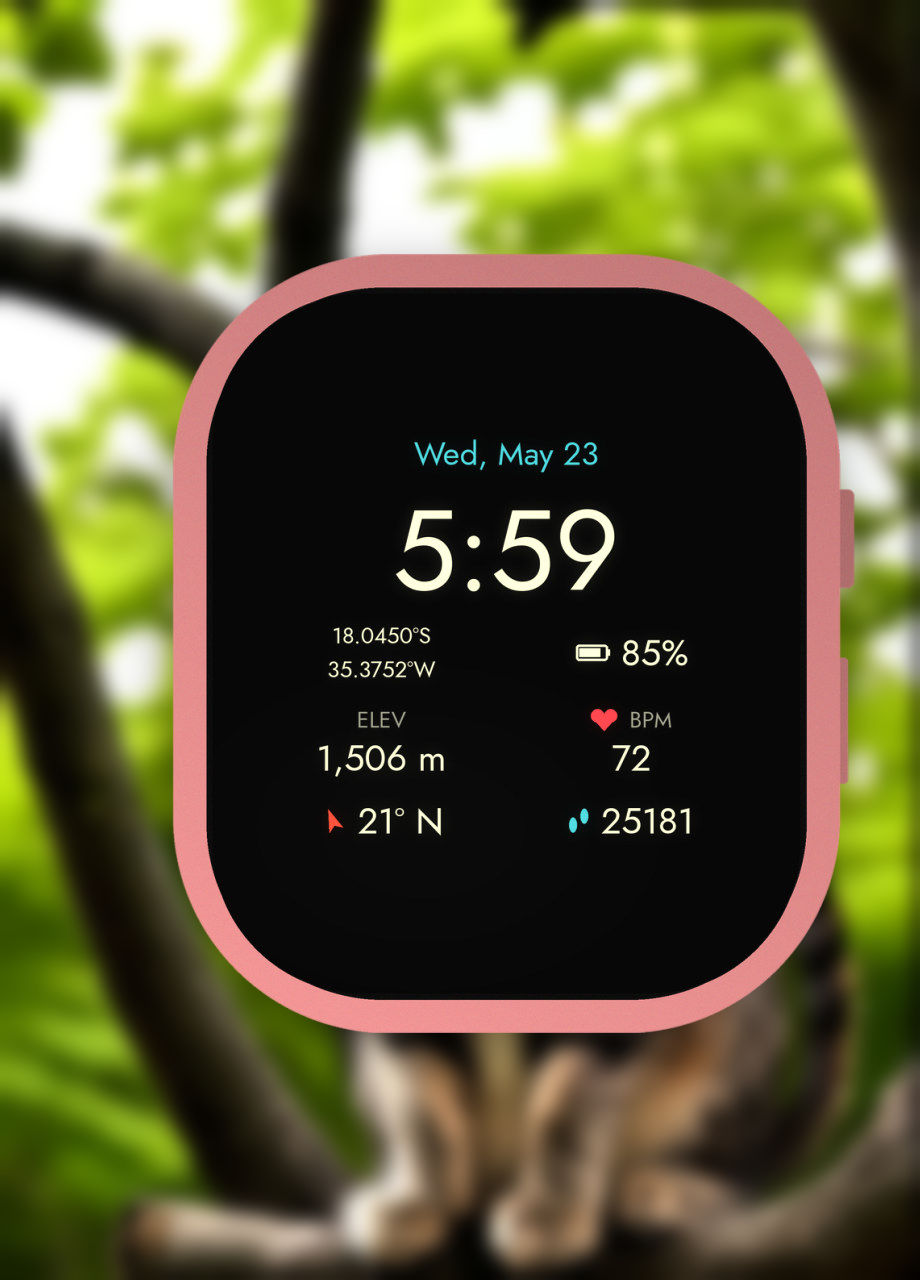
5 h 59 min
